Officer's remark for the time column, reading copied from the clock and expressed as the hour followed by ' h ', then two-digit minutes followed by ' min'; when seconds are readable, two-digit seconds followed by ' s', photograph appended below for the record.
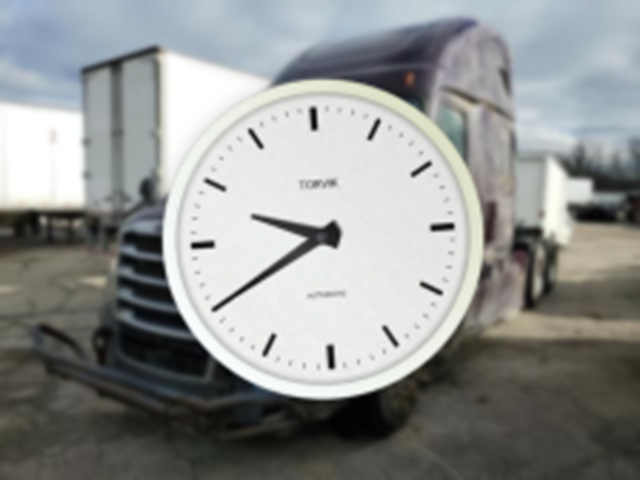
9 h 40 min
